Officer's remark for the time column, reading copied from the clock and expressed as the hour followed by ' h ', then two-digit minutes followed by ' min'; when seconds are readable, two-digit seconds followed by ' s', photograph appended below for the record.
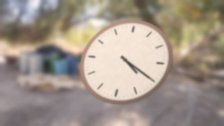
4 h 20 min
